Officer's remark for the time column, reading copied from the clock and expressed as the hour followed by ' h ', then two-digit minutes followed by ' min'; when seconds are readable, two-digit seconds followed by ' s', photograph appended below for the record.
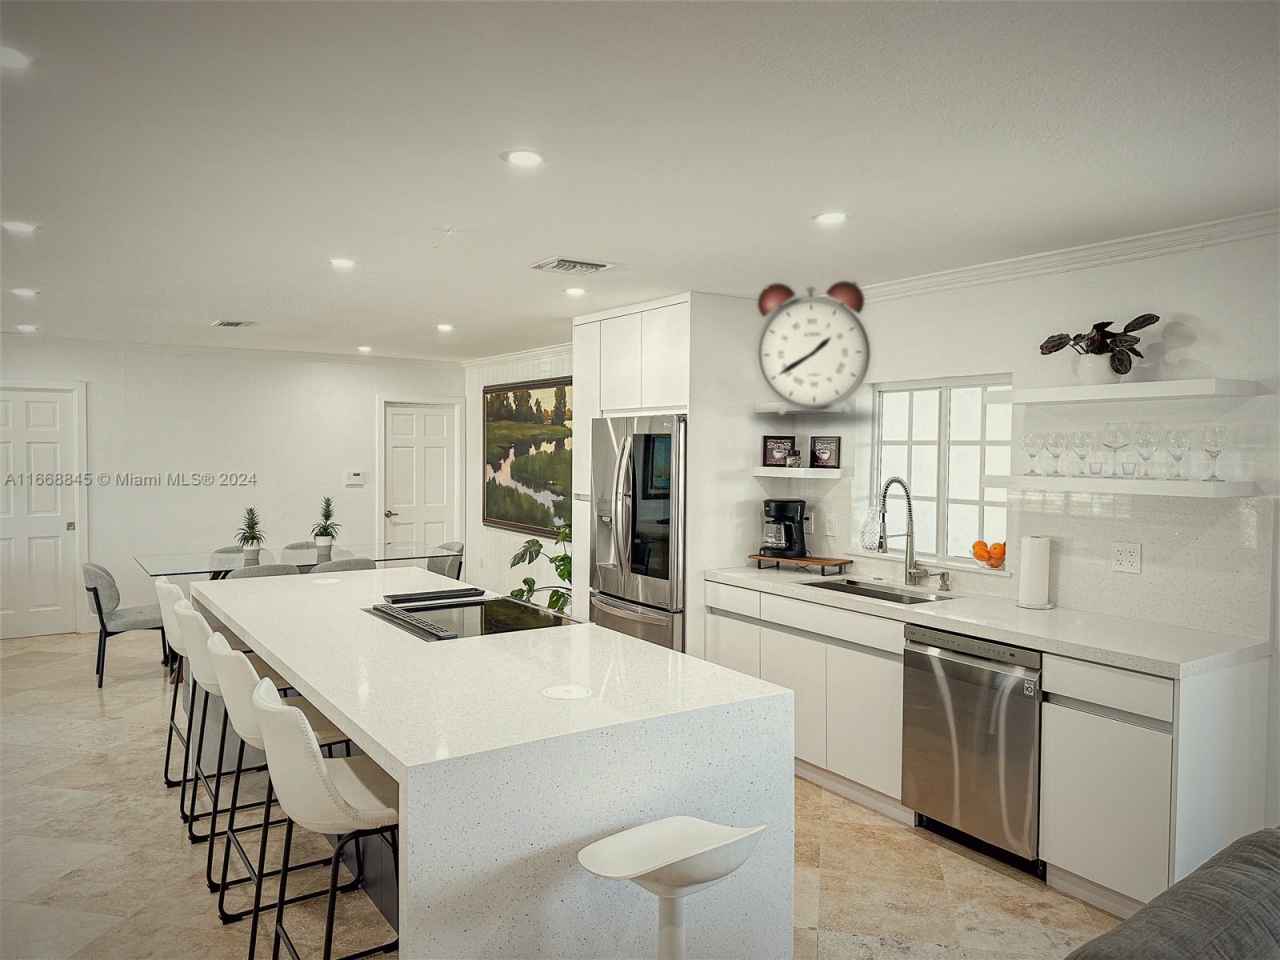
1 h 40 min
